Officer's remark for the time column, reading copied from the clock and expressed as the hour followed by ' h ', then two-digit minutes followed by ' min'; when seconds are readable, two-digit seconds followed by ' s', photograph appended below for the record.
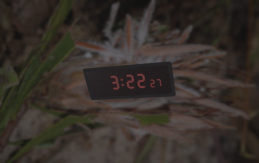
3 h 22 min 27 s
